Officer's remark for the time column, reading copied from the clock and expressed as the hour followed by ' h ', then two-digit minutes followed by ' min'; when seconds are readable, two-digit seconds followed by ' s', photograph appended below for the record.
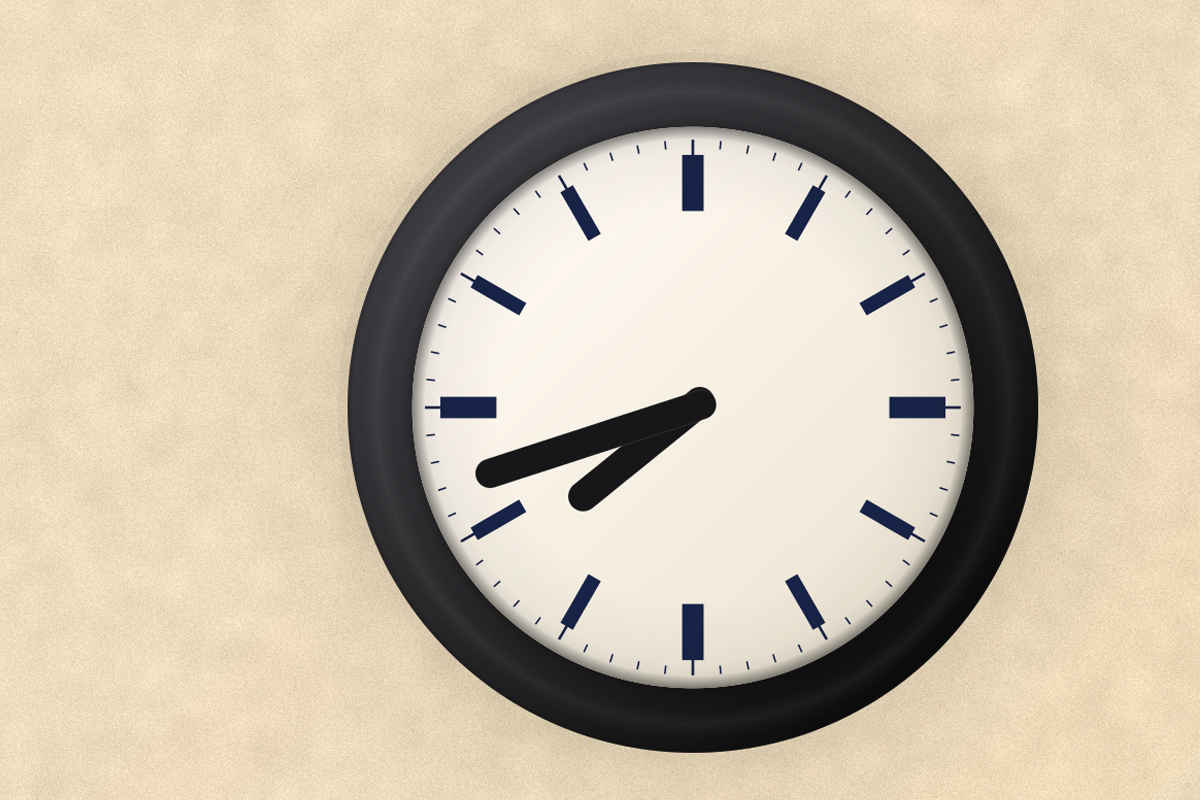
7 h 42 min
